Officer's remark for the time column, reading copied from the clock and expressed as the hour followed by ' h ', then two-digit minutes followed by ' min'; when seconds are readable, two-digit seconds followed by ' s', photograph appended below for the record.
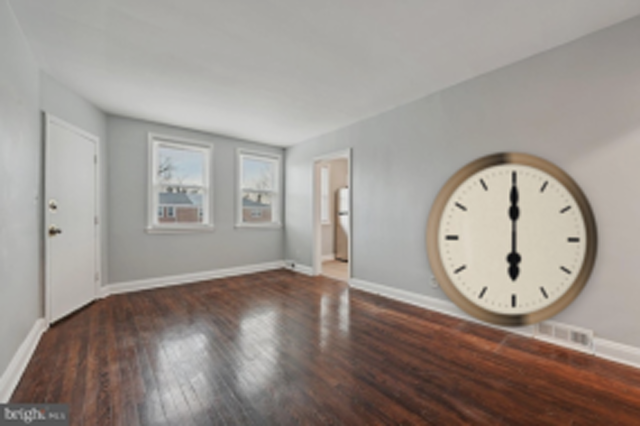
6 h 00 min
